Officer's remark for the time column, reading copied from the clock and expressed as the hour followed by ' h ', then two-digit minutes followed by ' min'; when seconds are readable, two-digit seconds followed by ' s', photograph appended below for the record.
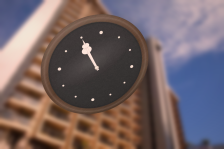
10 h 55 min
